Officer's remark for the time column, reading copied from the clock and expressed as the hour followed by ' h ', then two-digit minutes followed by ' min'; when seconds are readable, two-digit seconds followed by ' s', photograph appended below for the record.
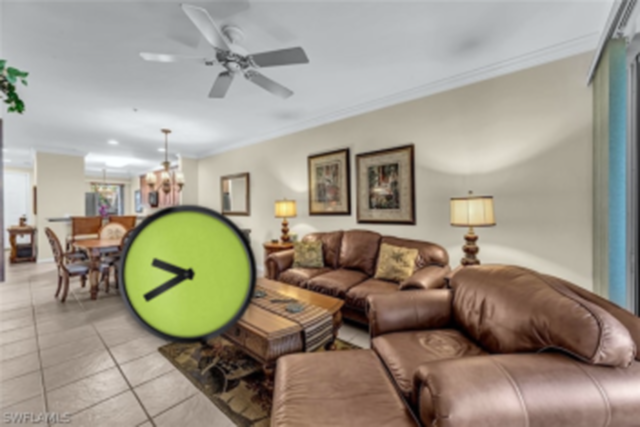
9 h 40 min
